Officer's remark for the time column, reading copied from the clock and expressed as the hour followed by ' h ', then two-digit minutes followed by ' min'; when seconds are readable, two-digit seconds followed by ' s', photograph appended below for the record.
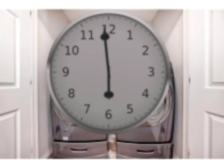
5 h 59 min
